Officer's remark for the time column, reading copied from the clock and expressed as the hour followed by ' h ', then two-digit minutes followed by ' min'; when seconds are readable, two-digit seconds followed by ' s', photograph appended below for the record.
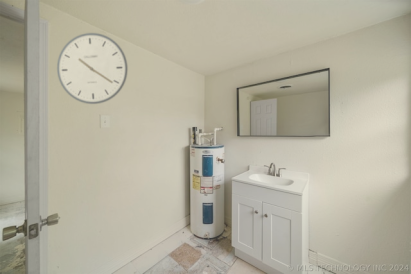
10 h 21 min
